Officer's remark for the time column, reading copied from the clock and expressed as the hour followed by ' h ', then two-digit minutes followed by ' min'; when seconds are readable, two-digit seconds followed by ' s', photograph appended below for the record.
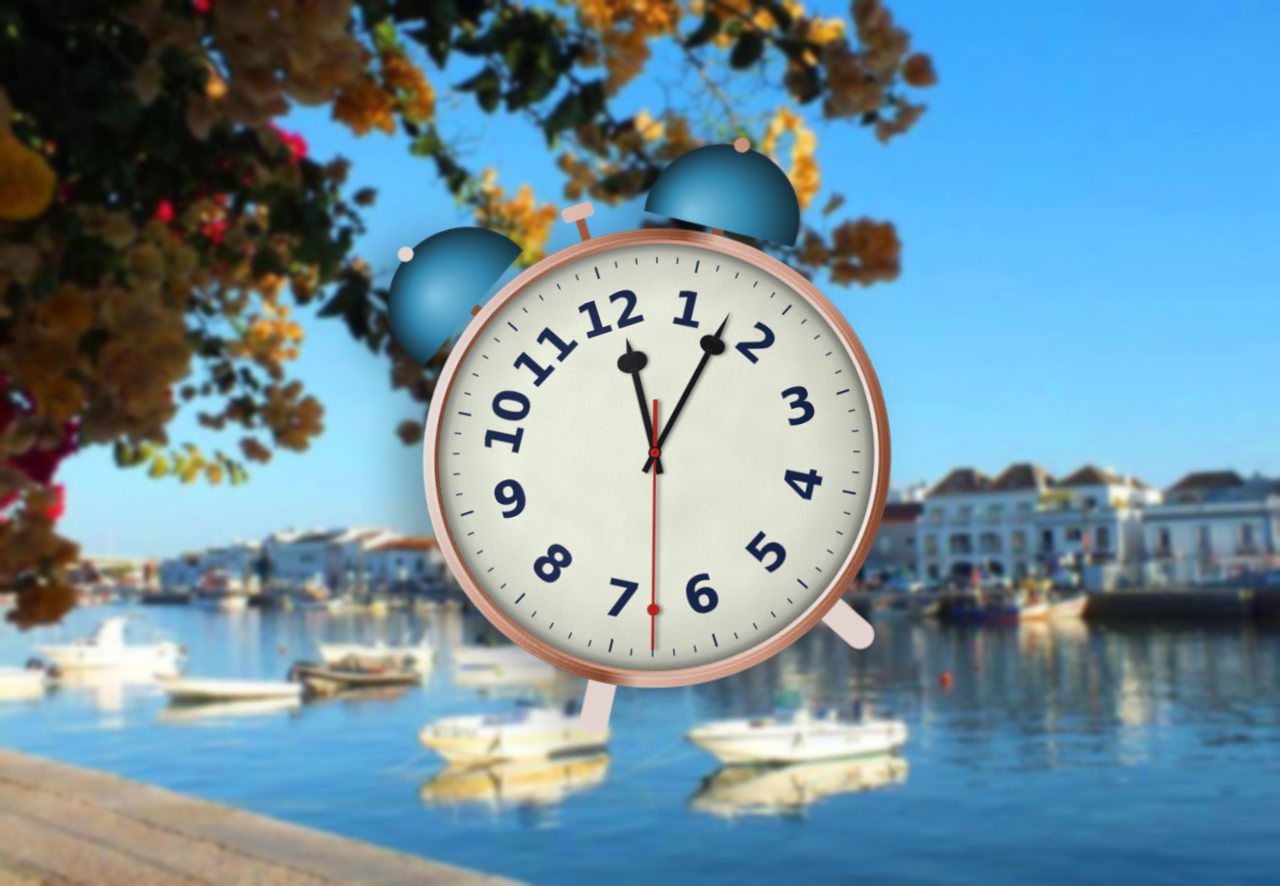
12 h 07 min 33 s
